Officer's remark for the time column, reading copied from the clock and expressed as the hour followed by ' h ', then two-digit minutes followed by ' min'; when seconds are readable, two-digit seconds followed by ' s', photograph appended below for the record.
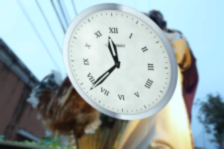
11 h 38 min
